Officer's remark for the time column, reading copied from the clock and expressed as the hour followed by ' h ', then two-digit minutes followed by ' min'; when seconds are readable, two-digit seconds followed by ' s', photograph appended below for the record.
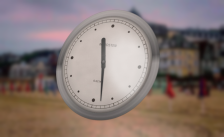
11 h 28 min
